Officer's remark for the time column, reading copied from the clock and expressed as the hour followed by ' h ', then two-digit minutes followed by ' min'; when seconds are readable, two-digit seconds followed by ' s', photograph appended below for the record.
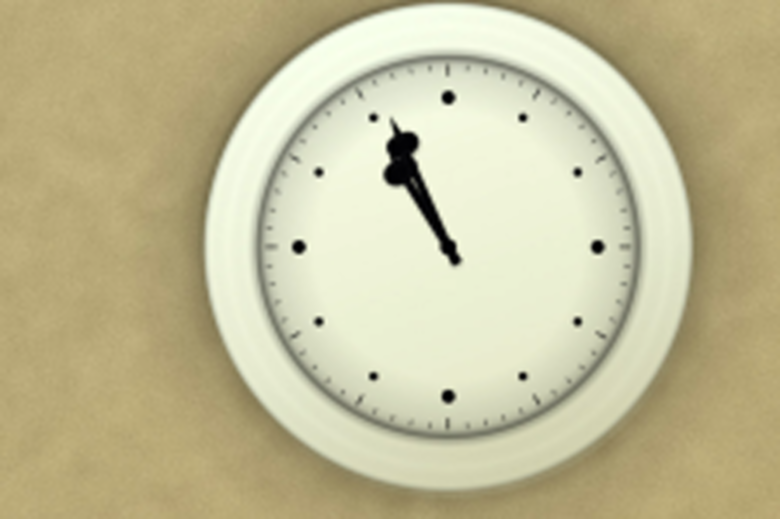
10 h 56 min
